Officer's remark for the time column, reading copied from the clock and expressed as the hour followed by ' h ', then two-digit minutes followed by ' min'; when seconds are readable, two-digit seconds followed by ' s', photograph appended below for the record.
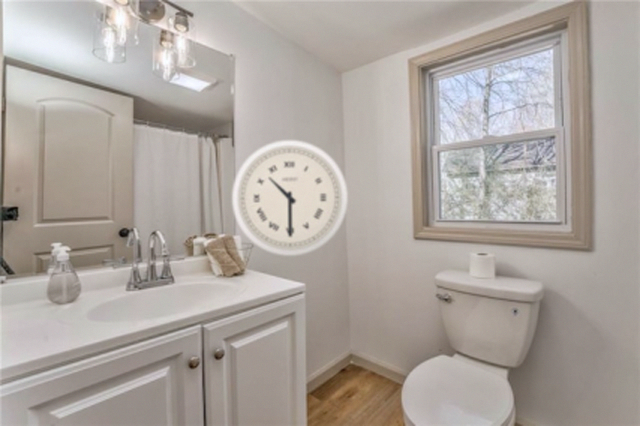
10 h 30 min
